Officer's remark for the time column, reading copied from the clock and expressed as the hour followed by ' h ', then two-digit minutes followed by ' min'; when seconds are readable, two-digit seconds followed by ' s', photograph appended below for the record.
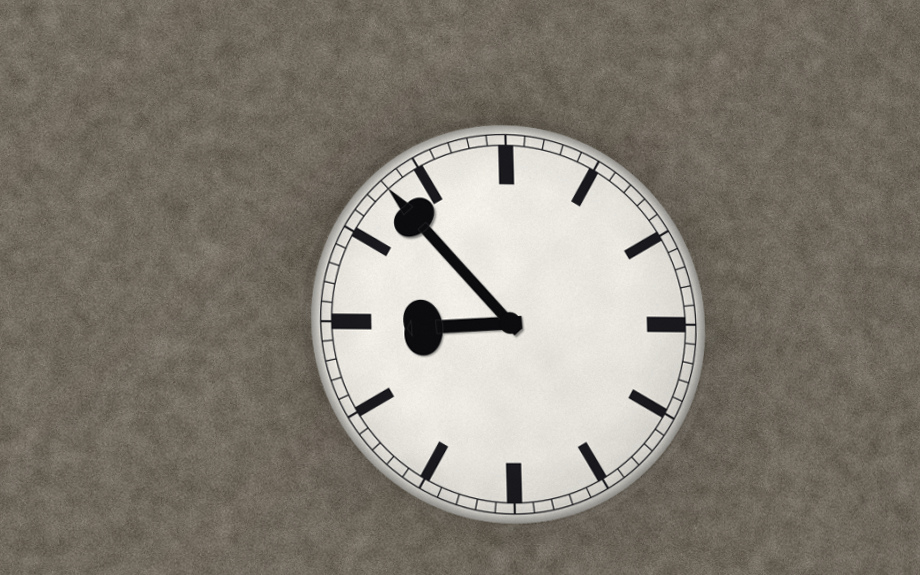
8 h 53 min
